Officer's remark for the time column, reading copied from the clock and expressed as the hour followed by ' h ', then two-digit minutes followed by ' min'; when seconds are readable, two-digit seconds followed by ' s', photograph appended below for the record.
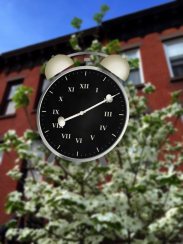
8 h 10 min
